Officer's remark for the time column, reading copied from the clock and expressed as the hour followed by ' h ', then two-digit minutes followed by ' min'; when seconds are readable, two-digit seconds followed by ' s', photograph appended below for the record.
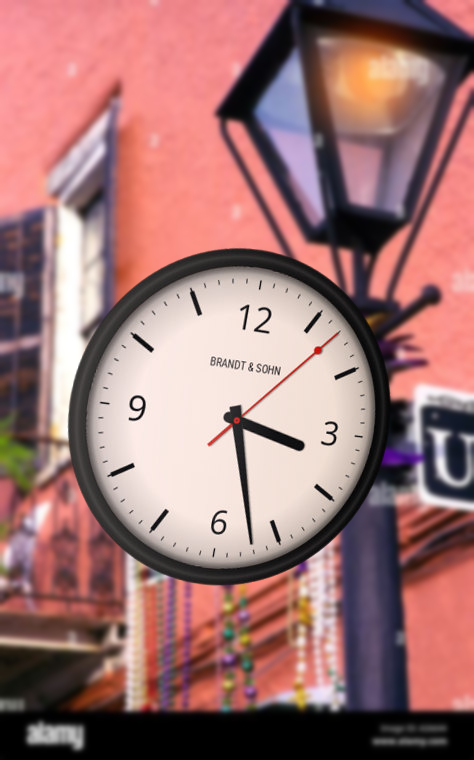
3 h 27 min 07 s
